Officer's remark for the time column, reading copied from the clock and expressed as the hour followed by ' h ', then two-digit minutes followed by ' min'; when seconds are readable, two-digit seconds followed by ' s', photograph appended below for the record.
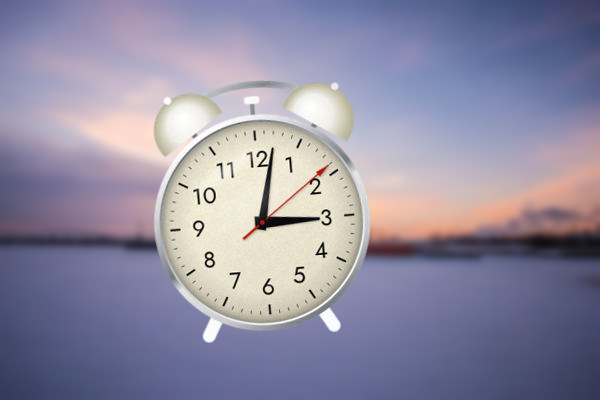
3 h 02 min 09 s
